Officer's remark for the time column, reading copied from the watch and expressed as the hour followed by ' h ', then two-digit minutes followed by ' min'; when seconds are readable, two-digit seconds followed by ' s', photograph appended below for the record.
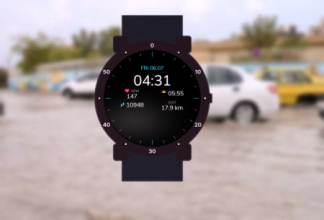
4 h 31 min
